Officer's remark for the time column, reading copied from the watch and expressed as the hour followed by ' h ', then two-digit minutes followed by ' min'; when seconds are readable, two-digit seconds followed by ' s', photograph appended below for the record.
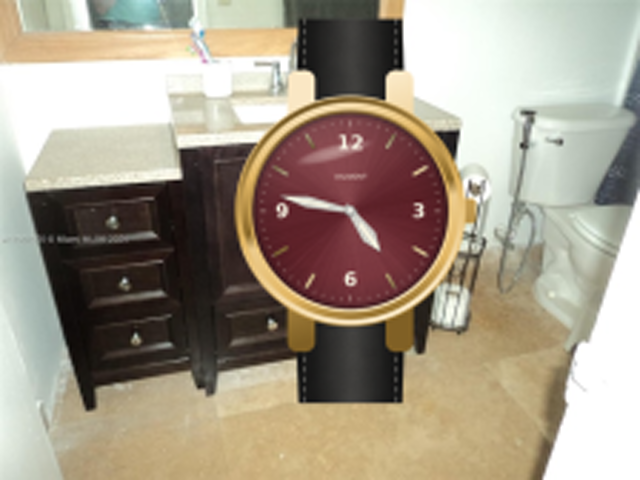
4 h 47 min
